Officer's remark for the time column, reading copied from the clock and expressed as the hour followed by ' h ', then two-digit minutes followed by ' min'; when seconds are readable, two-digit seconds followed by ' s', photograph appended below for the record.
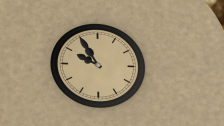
9 h 55 min
